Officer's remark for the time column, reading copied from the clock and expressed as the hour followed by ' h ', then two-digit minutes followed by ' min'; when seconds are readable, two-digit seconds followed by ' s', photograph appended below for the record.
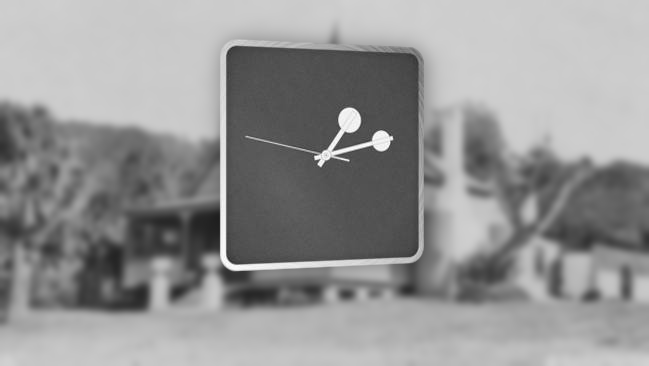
1 h 12 min 47 s
